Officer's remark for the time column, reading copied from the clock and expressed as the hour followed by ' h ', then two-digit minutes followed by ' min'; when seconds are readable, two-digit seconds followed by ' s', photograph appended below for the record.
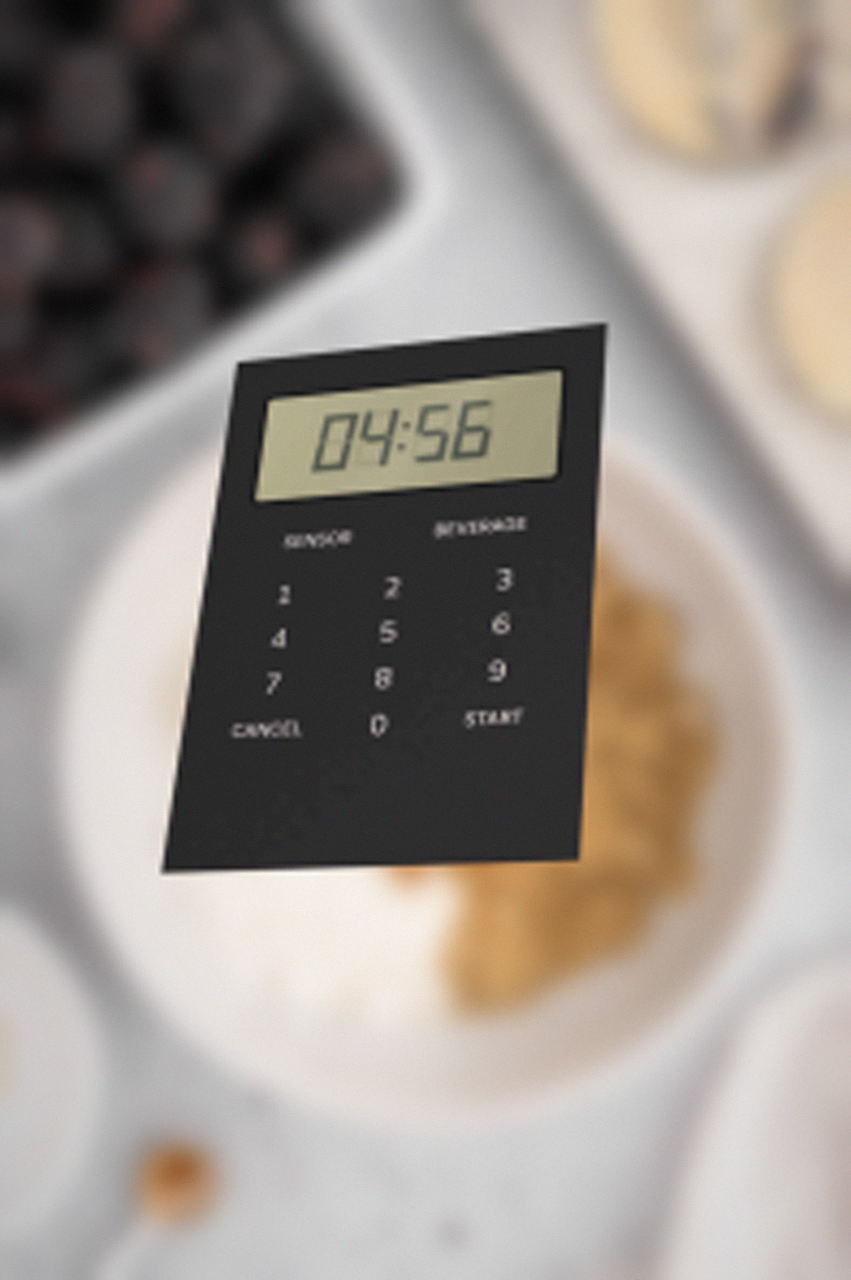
4 h 56 min
